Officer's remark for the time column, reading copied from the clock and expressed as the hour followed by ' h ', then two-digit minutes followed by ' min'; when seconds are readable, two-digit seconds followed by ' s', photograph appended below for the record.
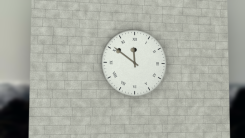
11 h 51 min
